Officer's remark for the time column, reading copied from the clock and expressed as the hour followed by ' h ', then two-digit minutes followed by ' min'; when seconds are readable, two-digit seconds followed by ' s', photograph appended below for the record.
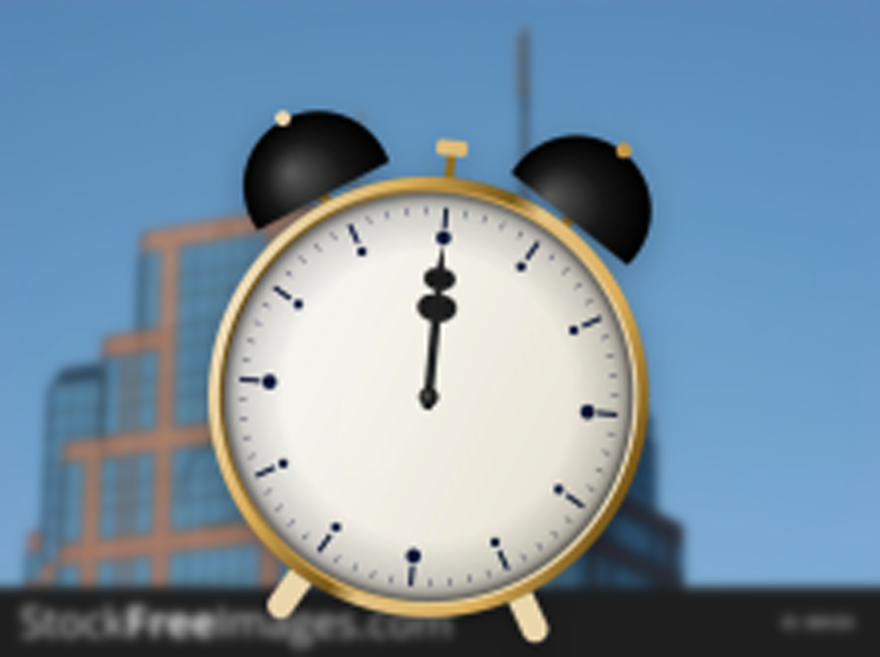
12 h 00 min
